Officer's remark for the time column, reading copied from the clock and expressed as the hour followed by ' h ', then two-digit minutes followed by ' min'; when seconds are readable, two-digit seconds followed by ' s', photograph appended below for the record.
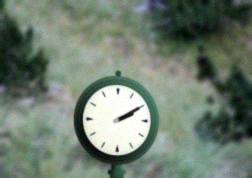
2 h 10 min
